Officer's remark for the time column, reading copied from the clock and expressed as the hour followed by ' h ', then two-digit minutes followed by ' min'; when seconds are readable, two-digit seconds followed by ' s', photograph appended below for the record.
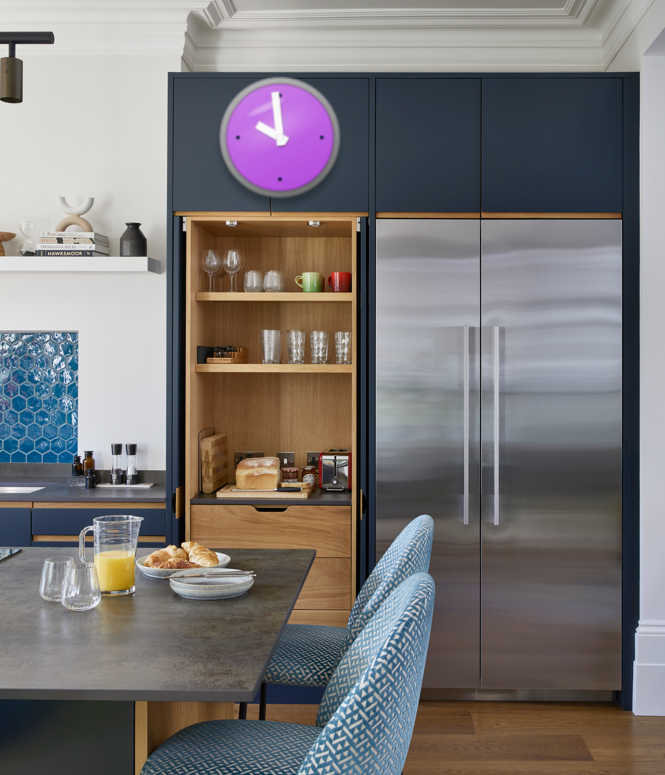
9 h 59 min
